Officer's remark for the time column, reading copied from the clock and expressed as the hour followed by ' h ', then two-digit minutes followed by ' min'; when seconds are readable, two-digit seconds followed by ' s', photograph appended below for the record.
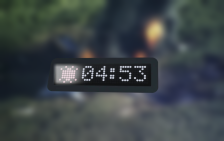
4 h 53 min
